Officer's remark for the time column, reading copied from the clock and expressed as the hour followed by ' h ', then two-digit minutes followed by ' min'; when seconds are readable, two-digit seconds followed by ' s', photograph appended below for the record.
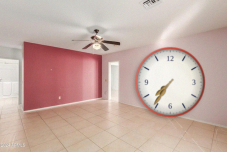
7 h 36 min
